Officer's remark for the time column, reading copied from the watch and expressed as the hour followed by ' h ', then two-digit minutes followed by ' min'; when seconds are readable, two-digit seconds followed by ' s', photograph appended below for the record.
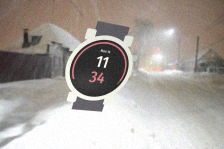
11 h 34 min
